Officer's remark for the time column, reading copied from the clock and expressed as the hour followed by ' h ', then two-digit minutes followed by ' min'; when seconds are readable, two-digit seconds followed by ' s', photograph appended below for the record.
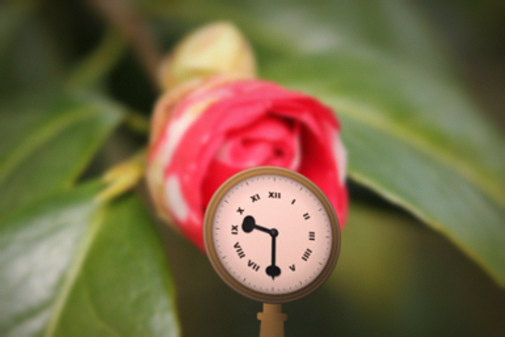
9 h 30 min
